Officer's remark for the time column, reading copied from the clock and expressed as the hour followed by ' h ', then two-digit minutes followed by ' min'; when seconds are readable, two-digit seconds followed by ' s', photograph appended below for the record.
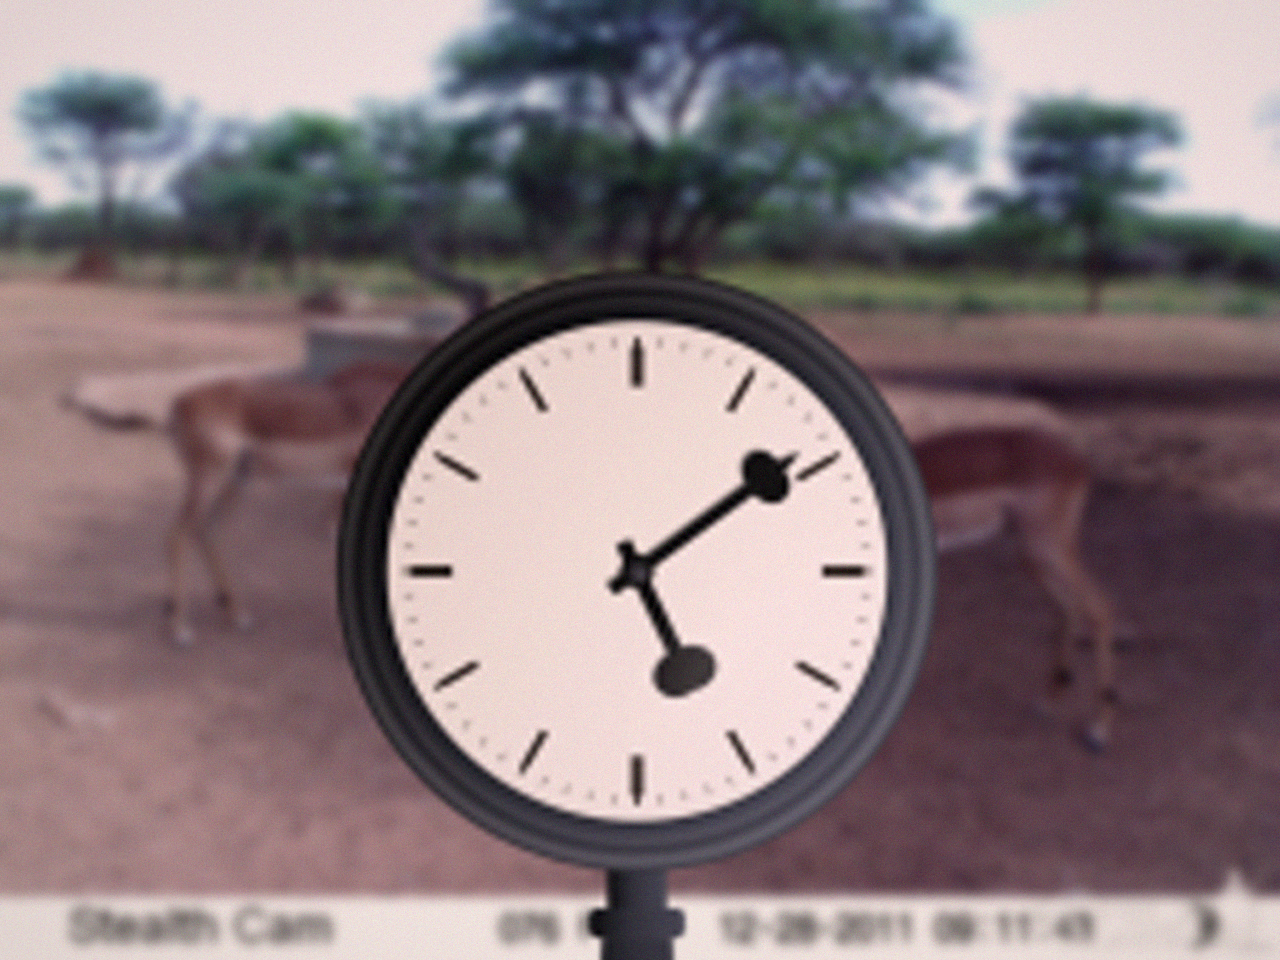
5 h 09 min
